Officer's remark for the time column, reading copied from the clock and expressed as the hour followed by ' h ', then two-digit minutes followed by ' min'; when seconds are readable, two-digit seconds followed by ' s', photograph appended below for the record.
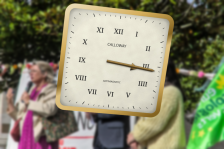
3 h 16 min
